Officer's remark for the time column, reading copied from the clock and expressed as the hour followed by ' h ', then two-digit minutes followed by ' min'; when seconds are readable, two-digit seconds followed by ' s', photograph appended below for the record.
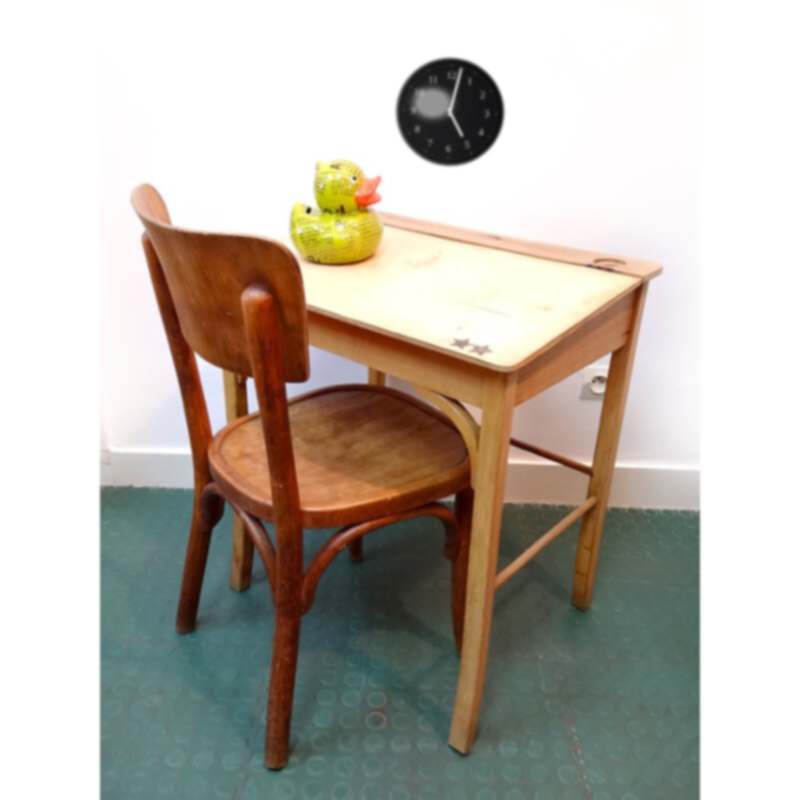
5 h 02 min
